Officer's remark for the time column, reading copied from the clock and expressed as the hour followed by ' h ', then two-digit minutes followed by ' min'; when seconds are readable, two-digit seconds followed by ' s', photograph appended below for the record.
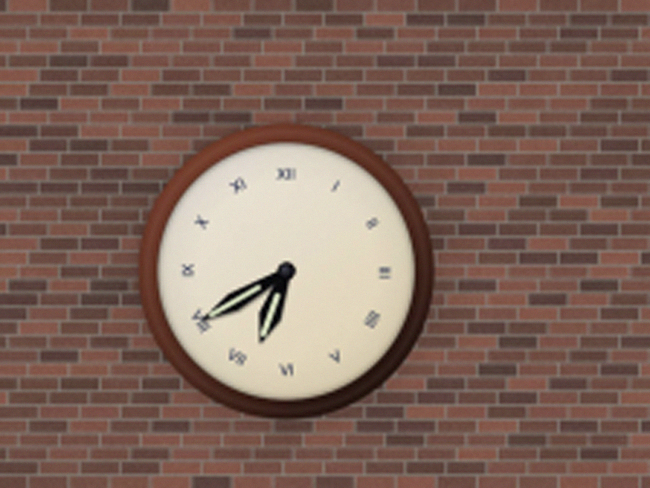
6 h 40 min
